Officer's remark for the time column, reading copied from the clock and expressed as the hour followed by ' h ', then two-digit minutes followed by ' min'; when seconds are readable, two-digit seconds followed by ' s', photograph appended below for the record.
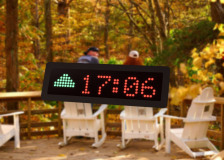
17 h 06 min
